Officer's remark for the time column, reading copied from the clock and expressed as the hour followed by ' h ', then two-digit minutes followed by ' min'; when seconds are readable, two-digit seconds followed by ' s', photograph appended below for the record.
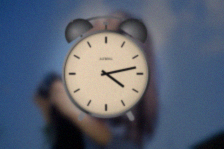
4 h 13 min
